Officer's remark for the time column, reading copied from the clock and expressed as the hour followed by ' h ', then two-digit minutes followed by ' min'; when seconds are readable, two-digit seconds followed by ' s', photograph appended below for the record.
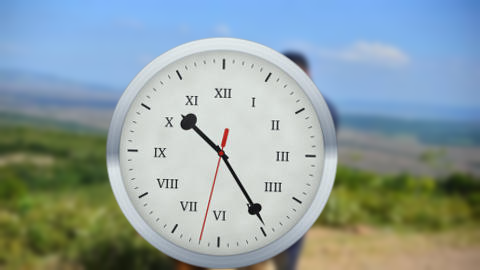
10 h 24 min 32 s
